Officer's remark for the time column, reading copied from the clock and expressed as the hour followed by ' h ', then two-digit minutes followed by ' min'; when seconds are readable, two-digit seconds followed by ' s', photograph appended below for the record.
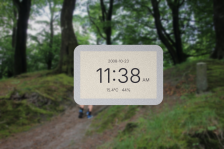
11 h 38 min
